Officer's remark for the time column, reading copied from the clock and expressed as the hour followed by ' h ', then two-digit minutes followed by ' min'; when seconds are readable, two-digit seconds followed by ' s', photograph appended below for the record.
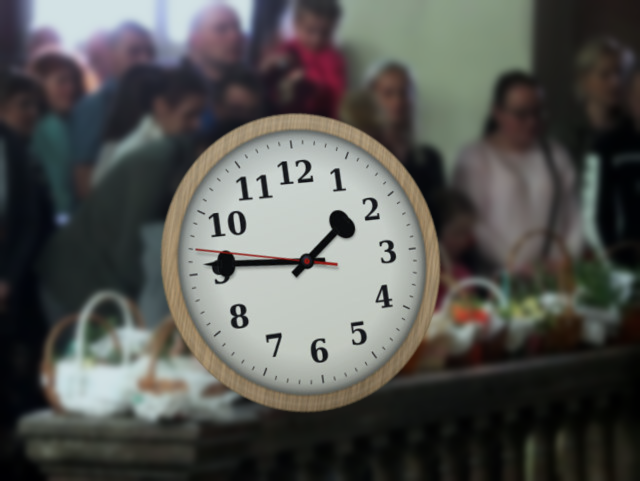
1 h 45 min 47 s
